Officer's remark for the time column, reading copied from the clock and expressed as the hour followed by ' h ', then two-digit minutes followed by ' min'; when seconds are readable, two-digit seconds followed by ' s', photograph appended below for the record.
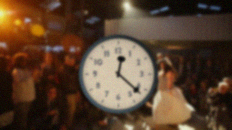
12 h 22 min
